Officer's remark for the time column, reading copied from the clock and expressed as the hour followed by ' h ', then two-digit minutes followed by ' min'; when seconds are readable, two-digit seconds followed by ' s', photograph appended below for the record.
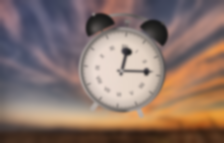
12 h 14 min
